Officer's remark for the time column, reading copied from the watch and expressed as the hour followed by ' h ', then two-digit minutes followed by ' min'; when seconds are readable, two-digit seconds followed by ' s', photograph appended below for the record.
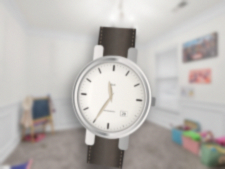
11 h 35 min
